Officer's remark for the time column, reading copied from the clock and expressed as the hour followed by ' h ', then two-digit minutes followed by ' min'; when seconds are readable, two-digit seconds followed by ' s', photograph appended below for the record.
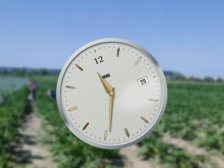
11 h 34 min
